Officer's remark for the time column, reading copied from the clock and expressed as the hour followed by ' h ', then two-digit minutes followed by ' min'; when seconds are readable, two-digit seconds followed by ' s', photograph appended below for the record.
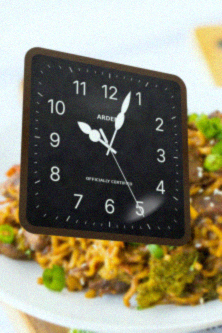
10 h 03 min 25 s
